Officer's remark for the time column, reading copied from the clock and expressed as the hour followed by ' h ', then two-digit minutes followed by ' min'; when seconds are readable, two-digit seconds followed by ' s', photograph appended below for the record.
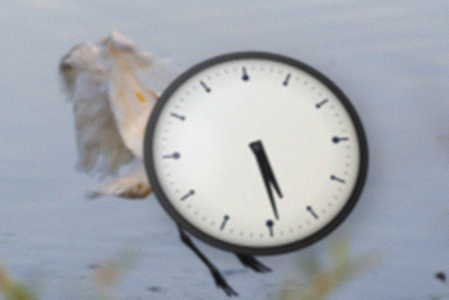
5 h 29 min
